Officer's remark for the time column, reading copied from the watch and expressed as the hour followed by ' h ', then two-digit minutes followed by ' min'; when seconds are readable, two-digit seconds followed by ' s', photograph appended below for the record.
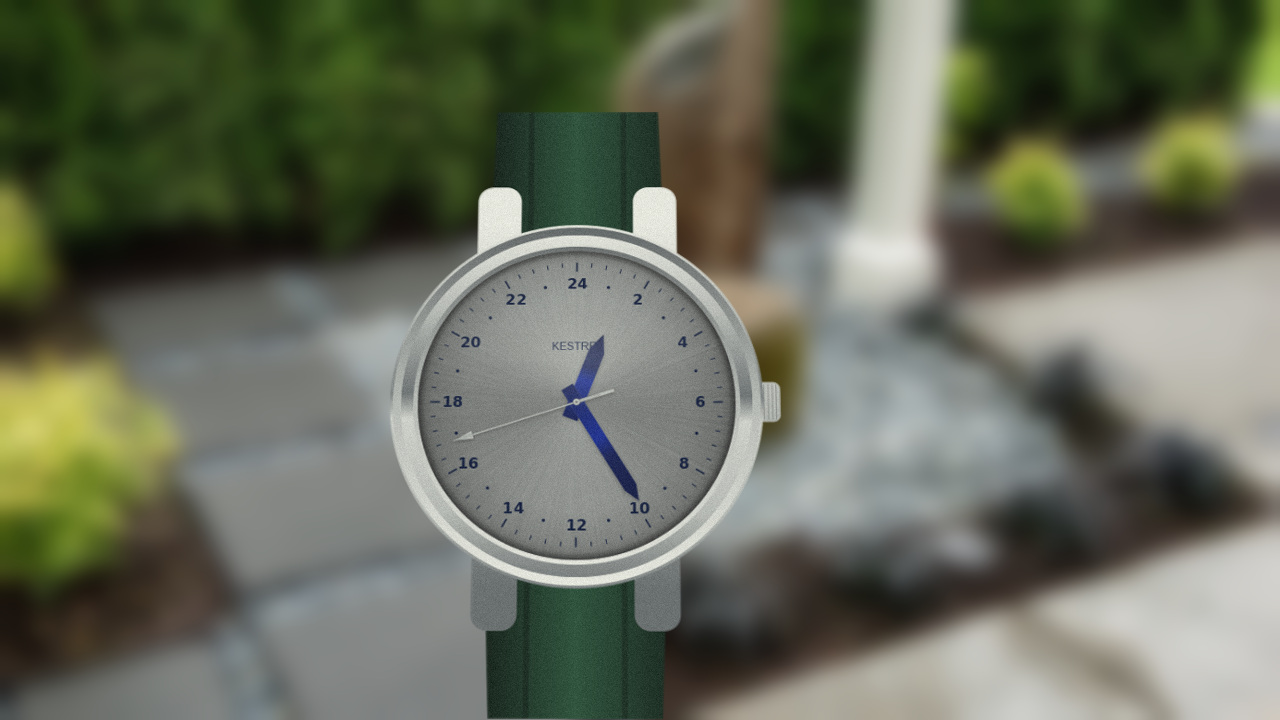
1 h 24 min 42 s
